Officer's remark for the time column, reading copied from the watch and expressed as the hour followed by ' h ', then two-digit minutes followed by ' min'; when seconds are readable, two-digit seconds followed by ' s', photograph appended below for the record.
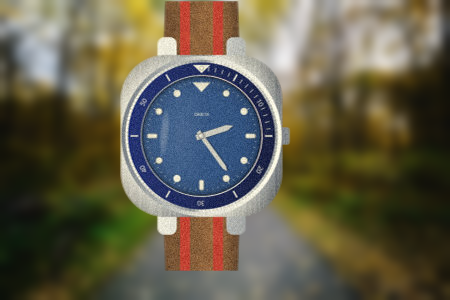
2 h 24 min
